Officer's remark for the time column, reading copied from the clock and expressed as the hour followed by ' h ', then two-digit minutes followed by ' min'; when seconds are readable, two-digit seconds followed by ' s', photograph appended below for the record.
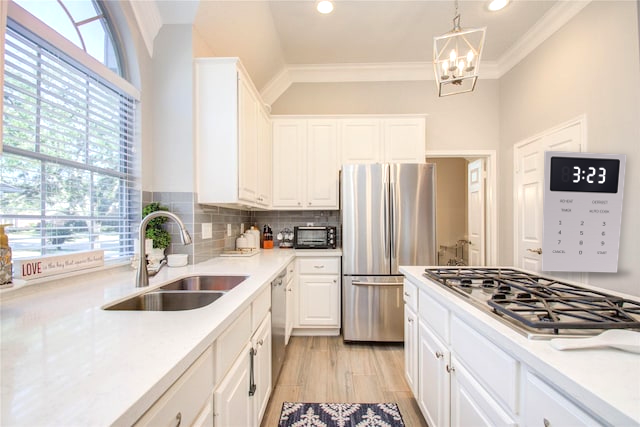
3 h 23 min
